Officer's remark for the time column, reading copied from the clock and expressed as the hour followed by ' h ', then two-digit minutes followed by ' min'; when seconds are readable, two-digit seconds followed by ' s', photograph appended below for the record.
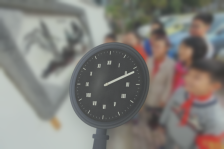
2 h 11 min
